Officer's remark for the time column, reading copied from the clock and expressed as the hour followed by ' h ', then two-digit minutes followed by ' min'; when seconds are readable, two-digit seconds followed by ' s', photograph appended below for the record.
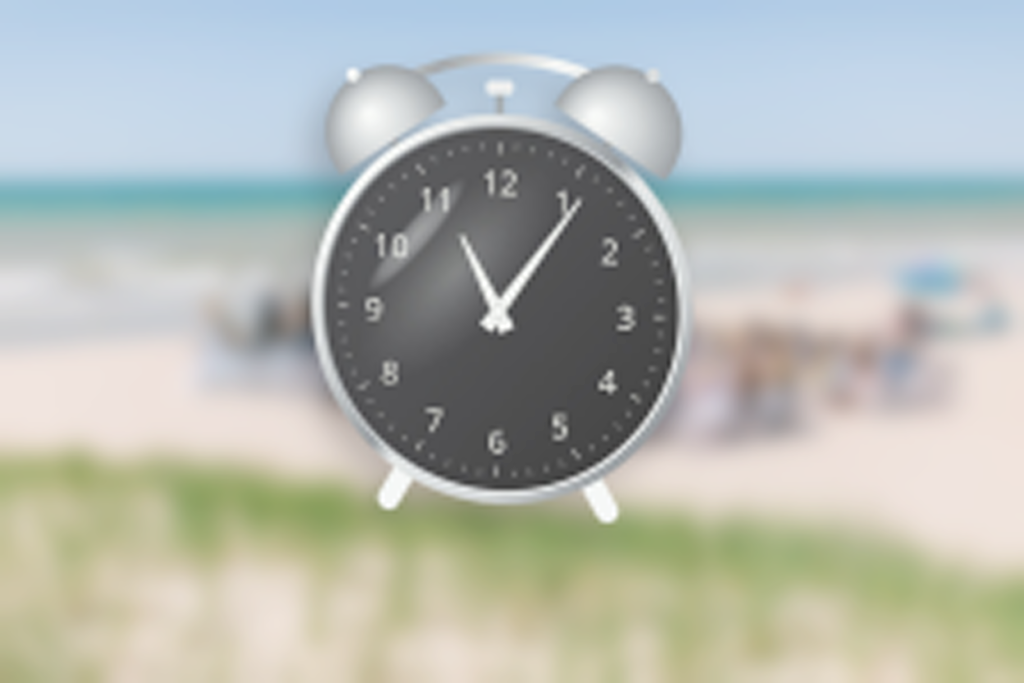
11 h 06 min
